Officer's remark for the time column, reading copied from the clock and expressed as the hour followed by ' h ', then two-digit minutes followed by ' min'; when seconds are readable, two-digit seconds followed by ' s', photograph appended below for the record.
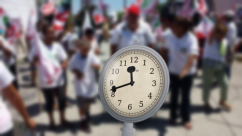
11 h 42 min
